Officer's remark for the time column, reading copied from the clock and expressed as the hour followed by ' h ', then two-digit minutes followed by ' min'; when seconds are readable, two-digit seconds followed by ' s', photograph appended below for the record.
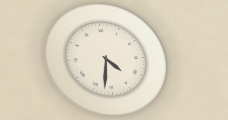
4 h 32 min
